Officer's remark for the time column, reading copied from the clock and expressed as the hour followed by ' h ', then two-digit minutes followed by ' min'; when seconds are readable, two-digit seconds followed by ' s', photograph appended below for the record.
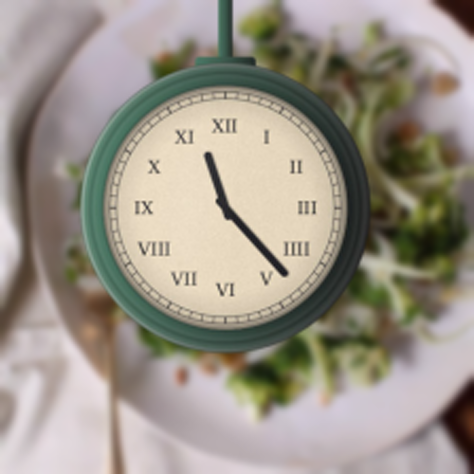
11 h 23 min
